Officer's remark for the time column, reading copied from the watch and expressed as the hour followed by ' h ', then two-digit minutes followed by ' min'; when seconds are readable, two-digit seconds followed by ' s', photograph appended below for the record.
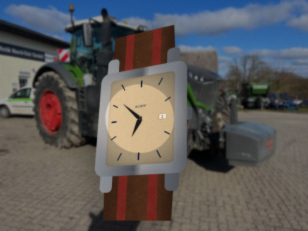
6 h 52 min
